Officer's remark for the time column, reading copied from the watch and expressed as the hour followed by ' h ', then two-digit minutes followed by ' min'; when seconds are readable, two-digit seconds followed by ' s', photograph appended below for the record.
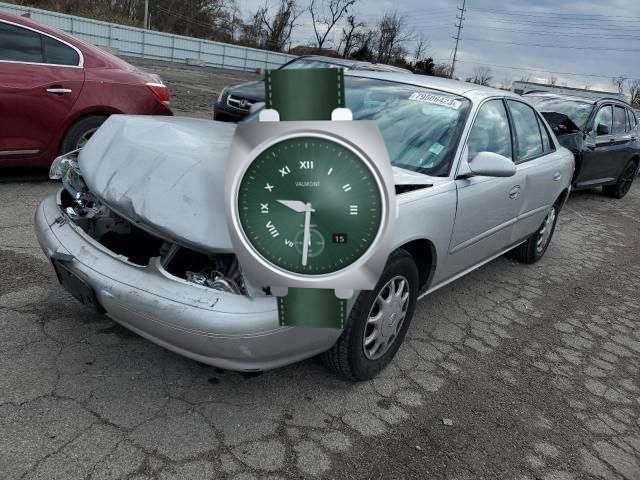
9 h 31 min
